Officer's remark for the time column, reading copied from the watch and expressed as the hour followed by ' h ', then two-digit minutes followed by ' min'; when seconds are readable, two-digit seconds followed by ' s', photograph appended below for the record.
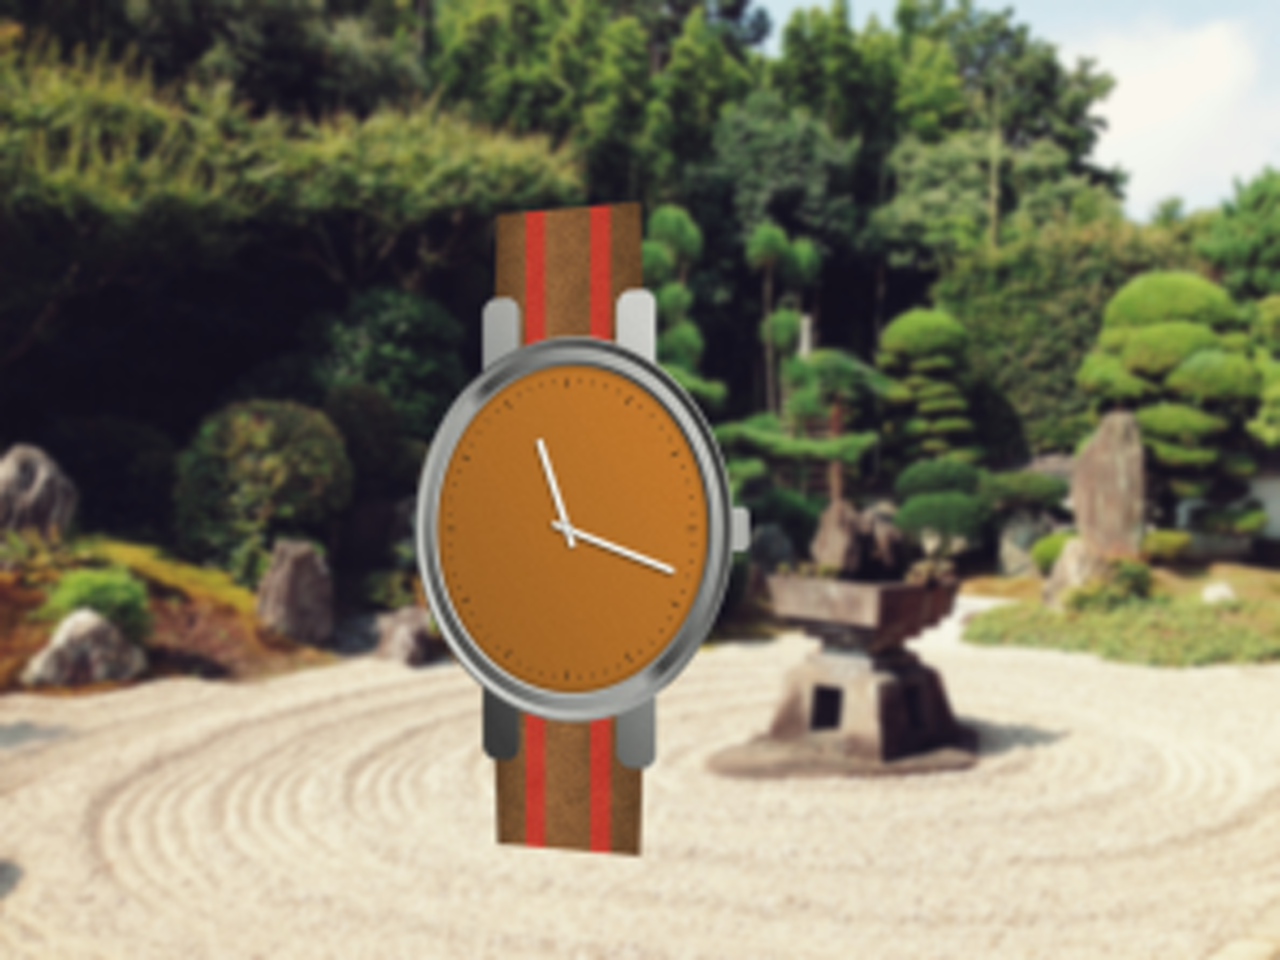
11 h 18 min
